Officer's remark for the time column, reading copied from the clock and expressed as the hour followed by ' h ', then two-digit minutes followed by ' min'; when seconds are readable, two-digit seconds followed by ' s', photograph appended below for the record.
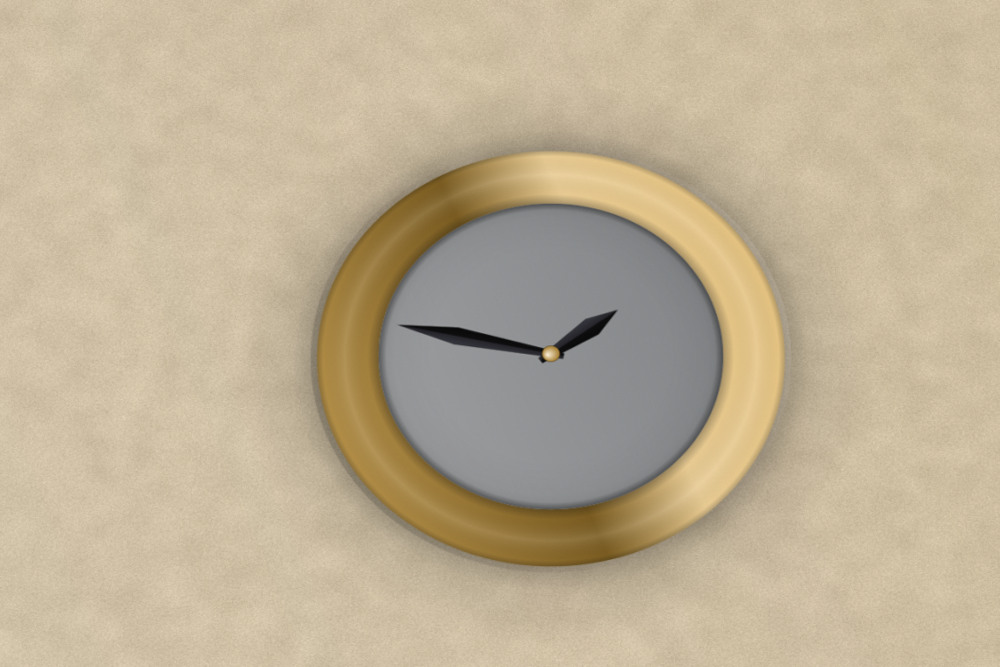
1 h 47 min
